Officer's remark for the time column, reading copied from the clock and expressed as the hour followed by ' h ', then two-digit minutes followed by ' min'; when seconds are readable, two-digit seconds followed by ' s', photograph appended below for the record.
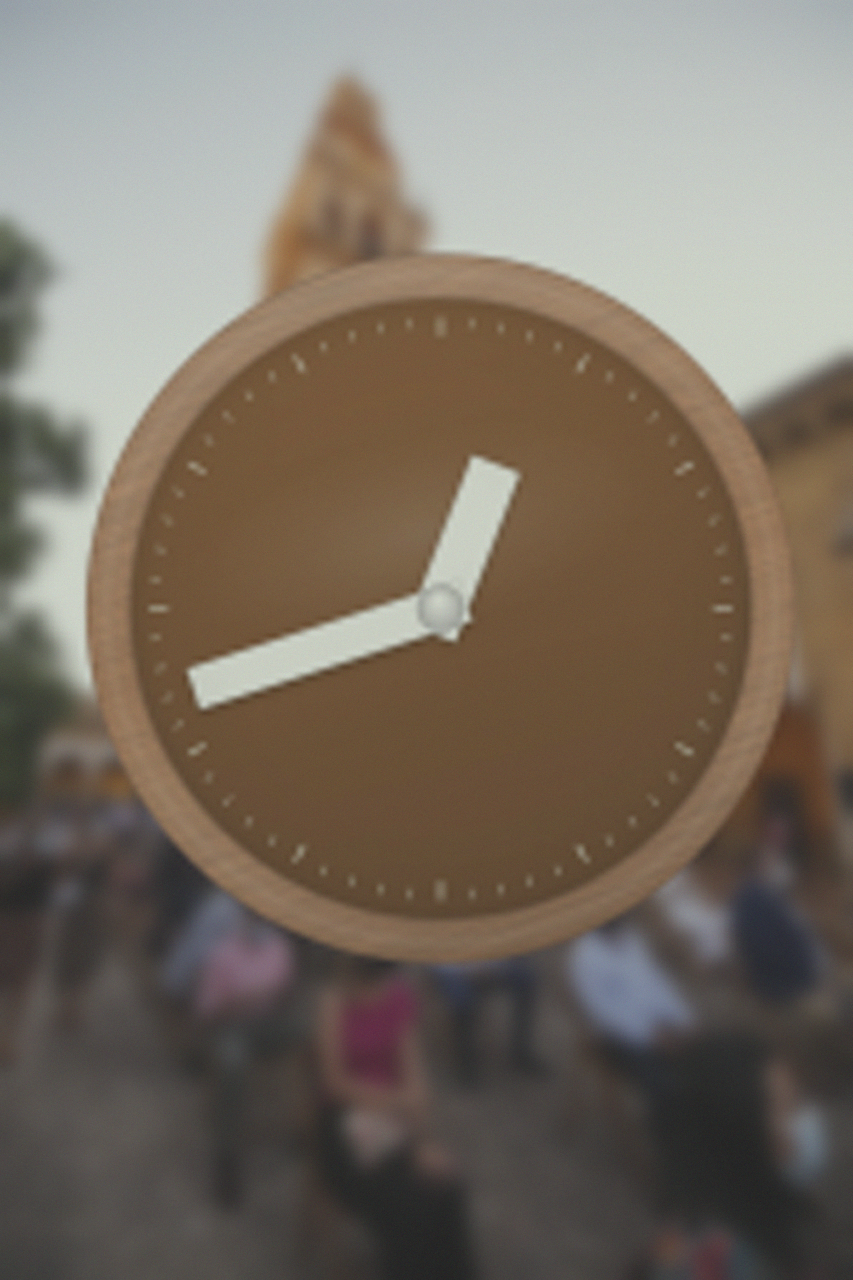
12 h 42 min
